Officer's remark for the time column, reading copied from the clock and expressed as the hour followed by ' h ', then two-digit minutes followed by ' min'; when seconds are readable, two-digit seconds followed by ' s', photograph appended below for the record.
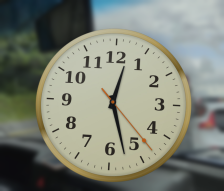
12 h 27 min 23 s
